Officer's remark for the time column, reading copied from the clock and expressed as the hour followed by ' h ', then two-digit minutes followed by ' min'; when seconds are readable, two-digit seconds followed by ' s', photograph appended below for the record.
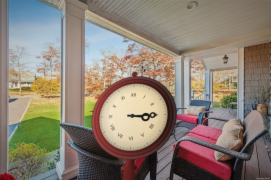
3 h 15 min
